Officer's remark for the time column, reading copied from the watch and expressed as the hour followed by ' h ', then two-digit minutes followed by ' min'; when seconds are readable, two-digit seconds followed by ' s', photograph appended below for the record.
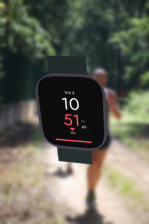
10 h 51 min
